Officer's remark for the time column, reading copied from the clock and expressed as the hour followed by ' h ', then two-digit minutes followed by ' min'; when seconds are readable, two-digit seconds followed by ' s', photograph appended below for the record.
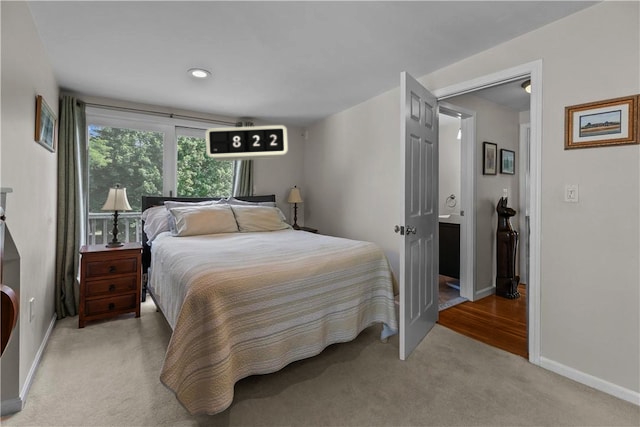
8 h 22 min
